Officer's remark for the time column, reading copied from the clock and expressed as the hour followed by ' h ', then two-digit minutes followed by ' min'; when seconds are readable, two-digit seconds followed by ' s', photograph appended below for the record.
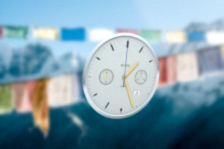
1 h 26 min
